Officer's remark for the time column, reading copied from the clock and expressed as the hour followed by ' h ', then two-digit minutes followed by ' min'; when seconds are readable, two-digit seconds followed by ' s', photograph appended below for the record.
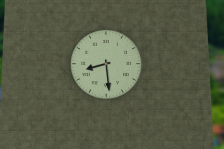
8 h 29 min
